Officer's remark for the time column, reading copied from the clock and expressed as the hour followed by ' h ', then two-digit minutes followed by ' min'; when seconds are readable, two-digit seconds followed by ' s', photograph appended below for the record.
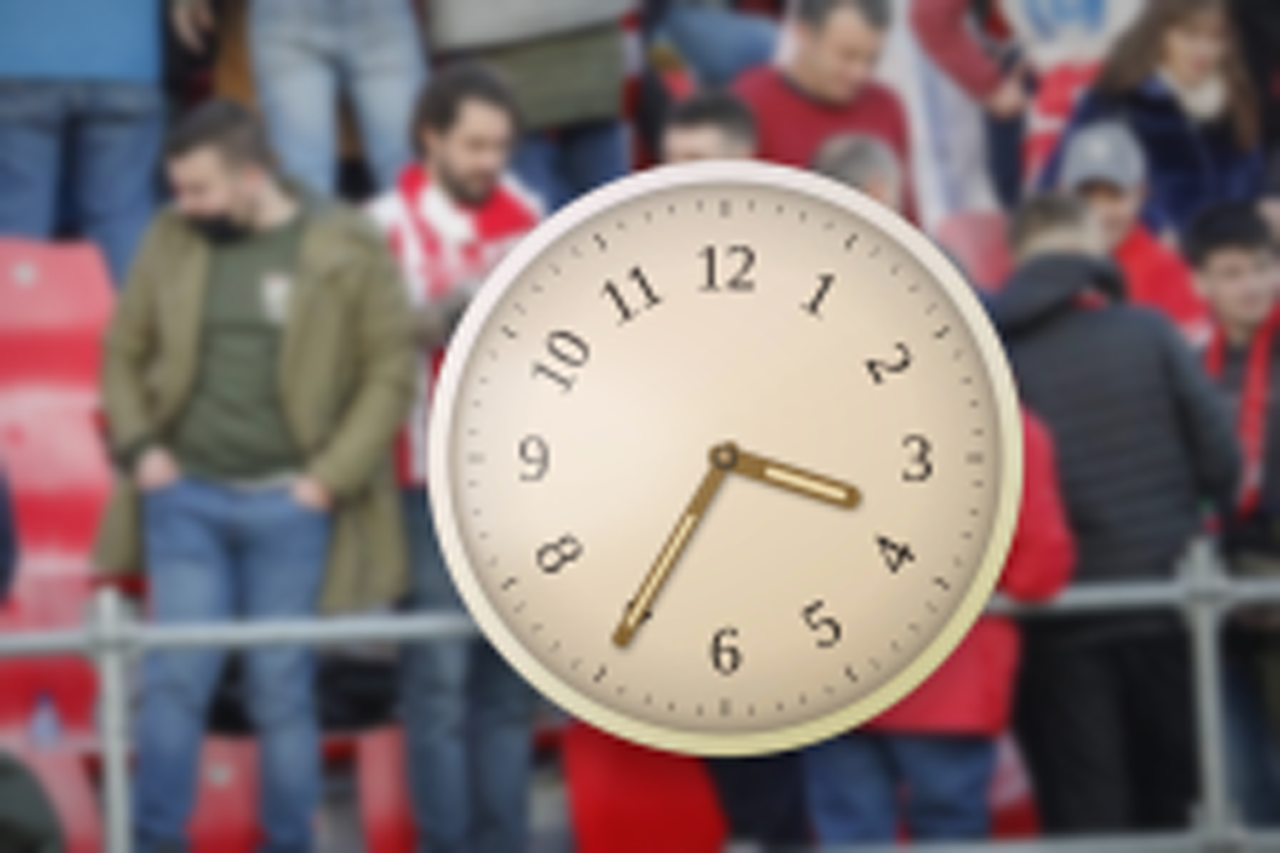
3 h 35 min
